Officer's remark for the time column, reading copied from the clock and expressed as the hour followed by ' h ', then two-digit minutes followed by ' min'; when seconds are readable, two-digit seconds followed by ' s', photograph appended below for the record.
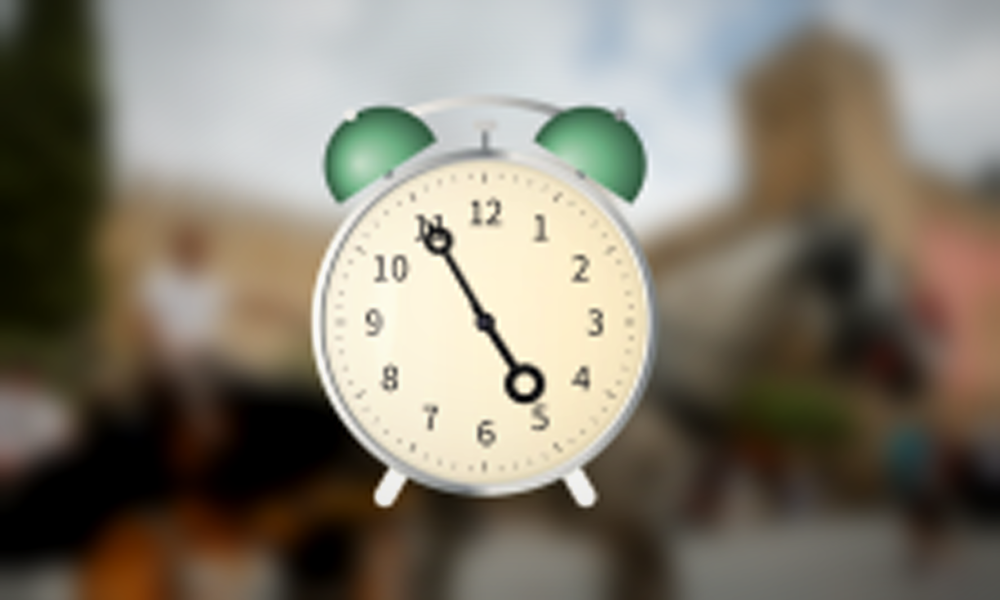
4 h 55 min
